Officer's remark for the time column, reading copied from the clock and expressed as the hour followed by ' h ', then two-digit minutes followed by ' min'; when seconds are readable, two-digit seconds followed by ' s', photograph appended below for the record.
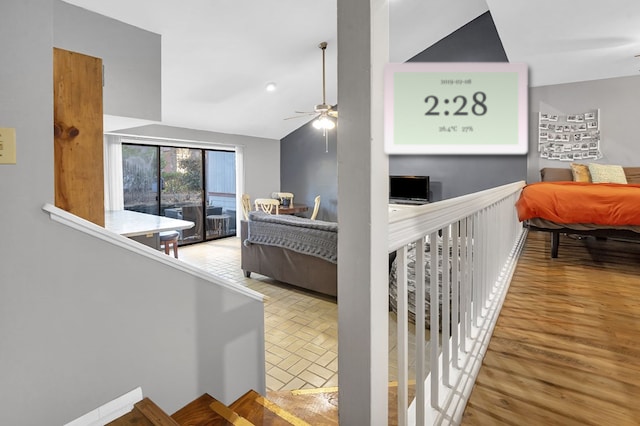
2 h 28 min
